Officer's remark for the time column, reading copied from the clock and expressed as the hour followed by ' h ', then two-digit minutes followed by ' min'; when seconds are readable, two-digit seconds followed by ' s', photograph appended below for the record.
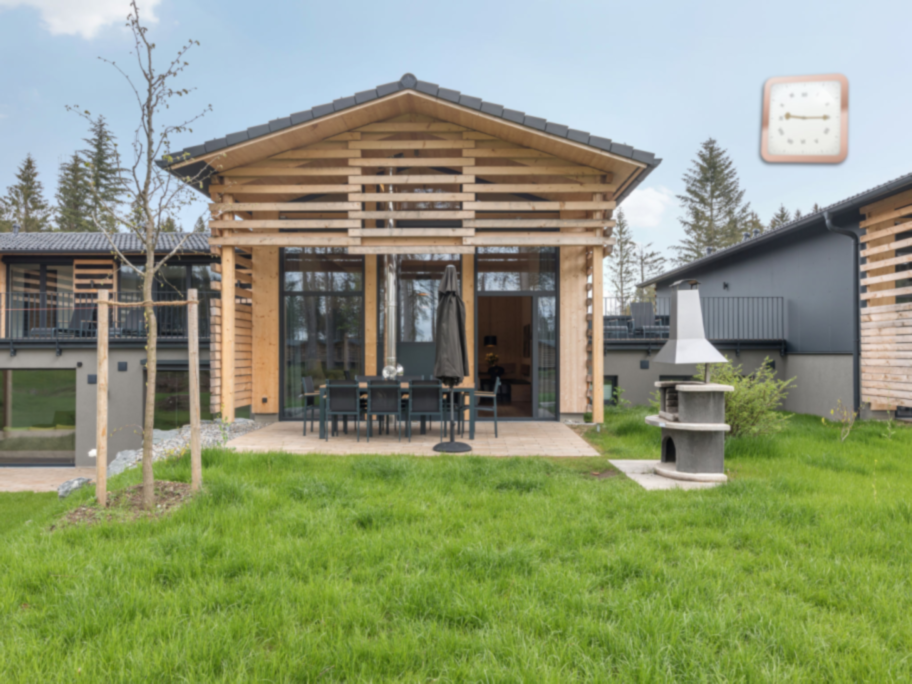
9 h 15 min
